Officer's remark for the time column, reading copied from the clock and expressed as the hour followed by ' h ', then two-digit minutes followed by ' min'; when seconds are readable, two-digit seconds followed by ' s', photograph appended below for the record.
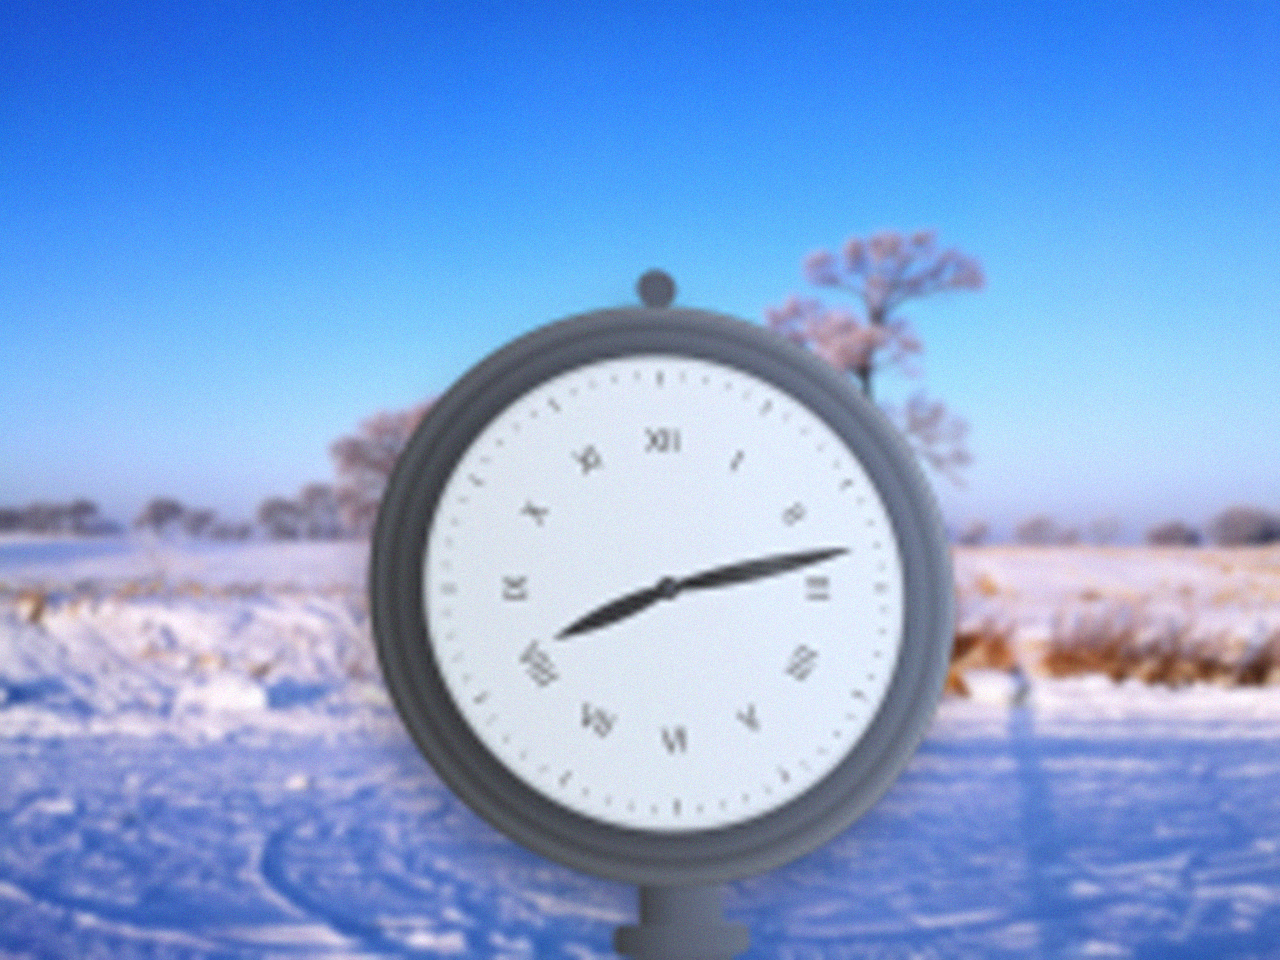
8 h 13 min
